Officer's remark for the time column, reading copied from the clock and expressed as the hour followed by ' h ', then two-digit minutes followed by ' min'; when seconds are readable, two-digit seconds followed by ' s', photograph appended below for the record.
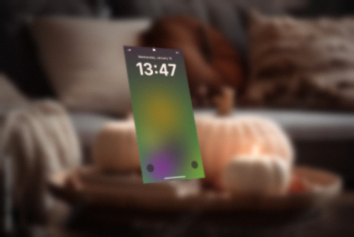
13 h 47 min
